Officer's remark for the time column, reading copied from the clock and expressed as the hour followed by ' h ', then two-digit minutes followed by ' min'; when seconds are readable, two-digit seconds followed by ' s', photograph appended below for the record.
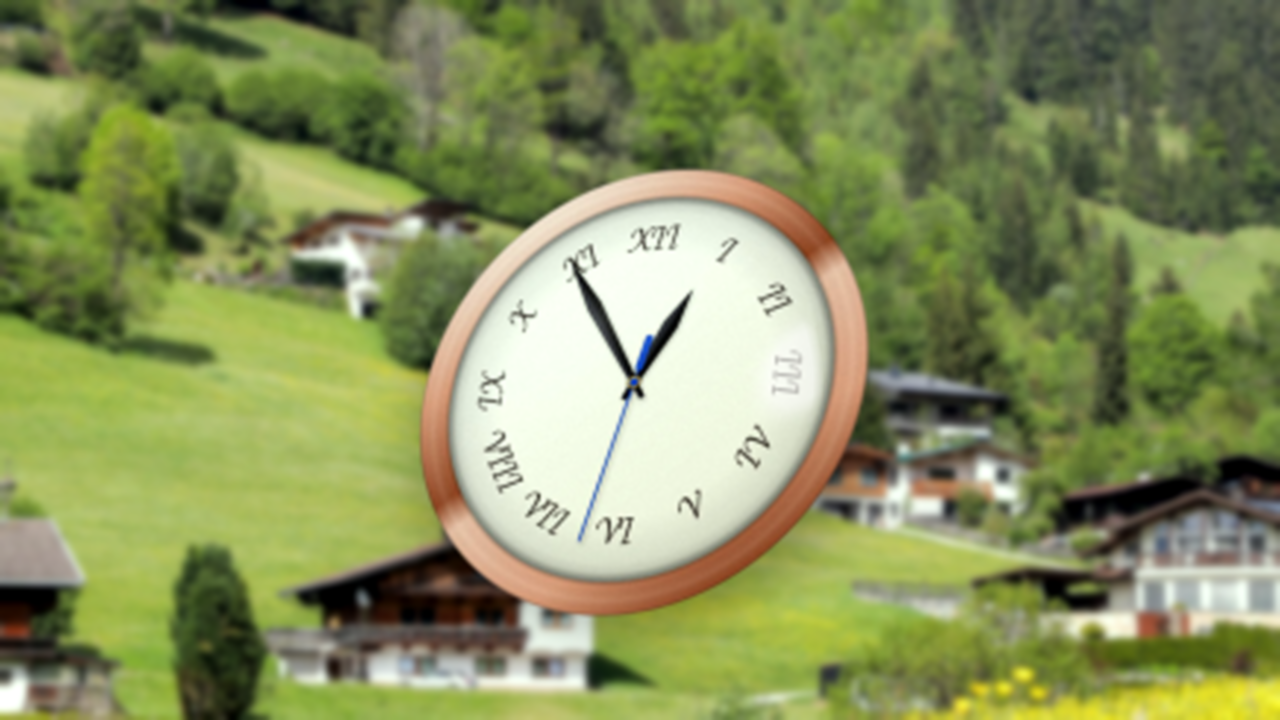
12 h 54 min 32 s
